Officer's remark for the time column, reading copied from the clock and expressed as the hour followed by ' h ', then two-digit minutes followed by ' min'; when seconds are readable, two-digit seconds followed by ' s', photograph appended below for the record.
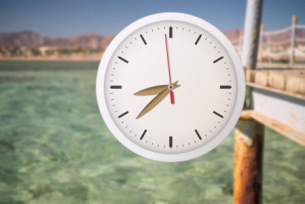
8 h 37 min 59 s
